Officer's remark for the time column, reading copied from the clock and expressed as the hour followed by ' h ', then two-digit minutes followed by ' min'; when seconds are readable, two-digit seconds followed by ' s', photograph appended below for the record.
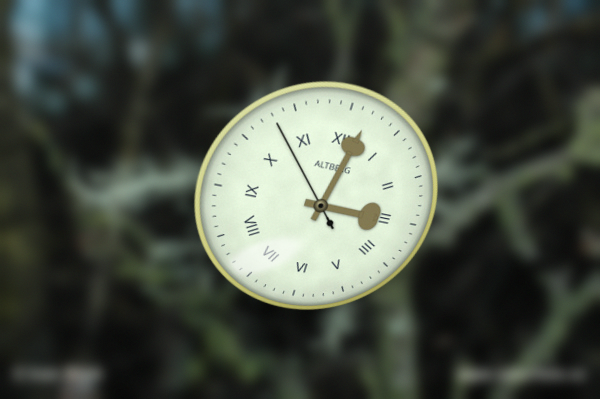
3 h 01 min 53 s
